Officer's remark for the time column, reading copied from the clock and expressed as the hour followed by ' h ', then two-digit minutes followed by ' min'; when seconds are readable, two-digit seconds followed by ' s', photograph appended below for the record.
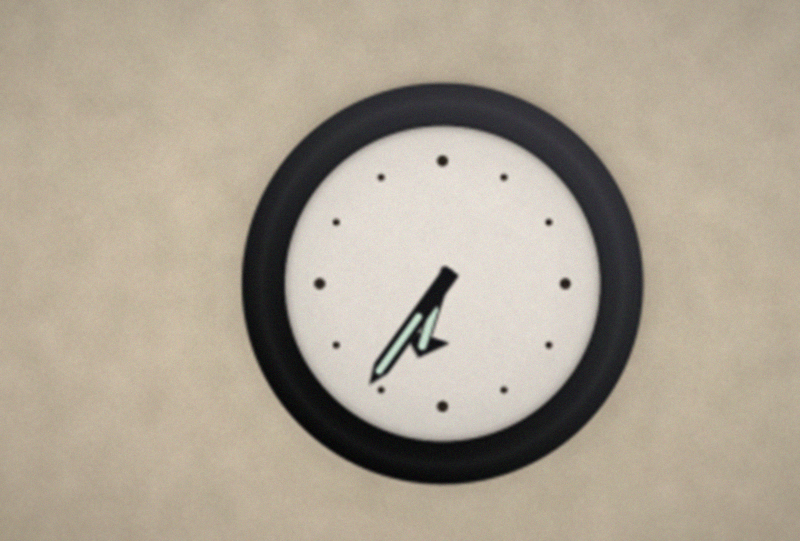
6 h 36 min
